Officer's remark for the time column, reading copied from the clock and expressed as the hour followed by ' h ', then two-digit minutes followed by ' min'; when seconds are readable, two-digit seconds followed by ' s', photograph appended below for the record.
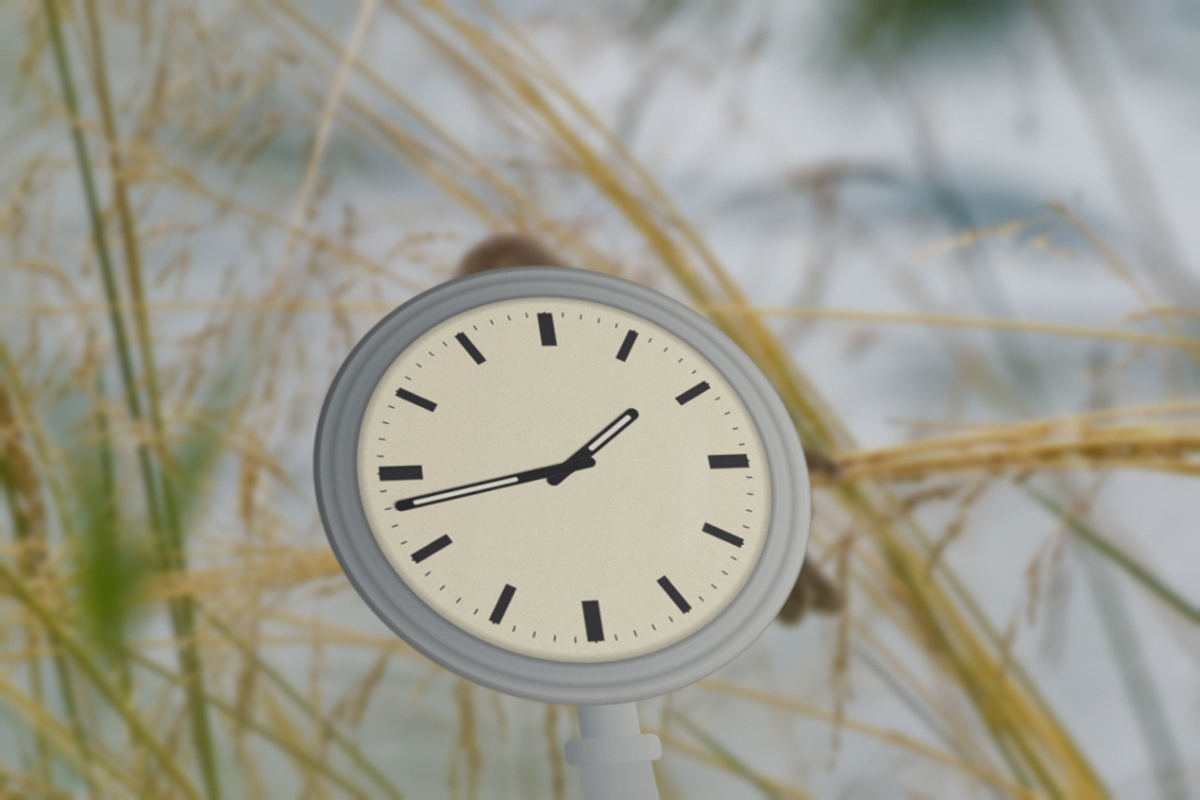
1 h 43 min
